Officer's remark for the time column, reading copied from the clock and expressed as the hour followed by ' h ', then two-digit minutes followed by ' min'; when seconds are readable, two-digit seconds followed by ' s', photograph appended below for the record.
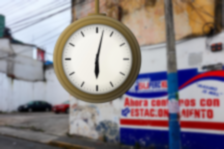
6 h 02 min
